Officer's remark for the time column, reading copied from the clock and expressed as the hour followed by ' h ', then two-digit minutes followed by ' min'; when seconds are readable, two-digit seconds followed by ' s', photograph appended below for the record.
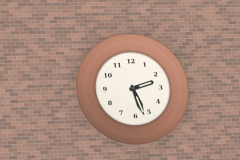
2 h 27 min
